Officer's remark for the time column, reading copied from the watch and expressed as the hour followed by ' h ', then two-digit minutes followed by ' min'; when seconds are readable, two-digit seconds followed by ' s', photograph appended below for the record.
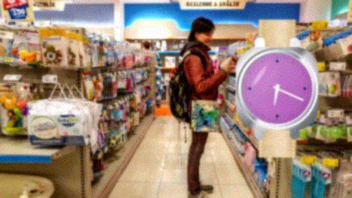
6 h 19 min
